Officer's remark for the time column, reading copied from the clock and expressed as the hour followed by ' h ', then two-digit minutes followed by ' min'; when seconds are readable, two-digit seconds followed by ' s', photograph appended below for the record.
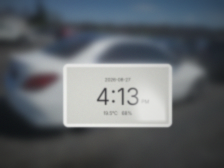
4 h 13 min
